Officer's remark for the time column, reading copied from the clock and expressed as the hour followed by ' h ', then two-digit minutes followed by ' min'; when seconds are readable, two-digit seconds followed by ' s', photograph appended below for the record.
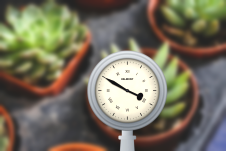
3 h 50 min
